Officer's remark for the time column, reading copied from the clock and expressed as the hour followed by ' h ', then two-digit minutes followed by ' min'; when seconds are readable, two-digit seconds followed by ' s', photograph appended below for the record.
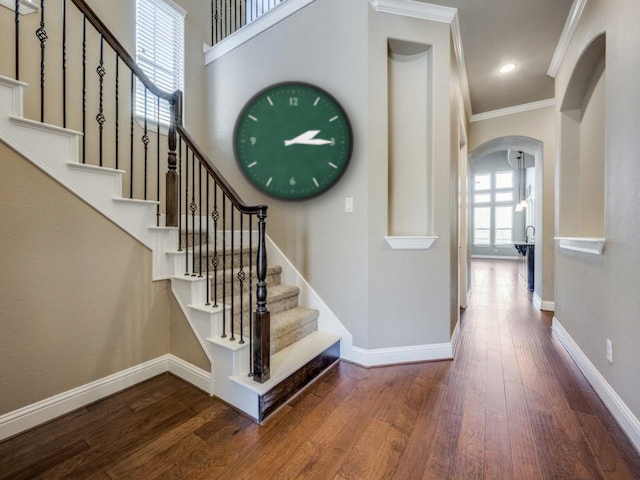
2 h 15 min
